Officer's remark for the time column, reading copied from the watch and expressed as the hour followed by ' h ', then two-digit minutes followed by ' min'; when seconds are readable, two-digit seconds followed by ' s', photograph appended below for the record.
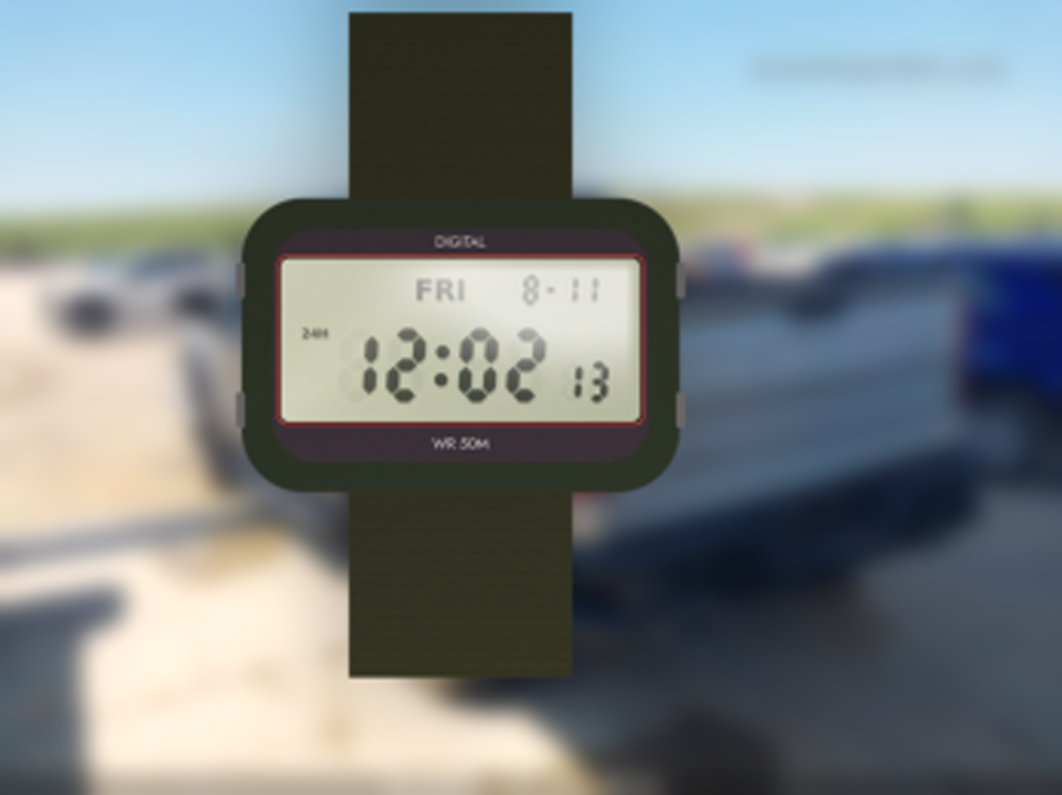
12 h 02 min 13 s
